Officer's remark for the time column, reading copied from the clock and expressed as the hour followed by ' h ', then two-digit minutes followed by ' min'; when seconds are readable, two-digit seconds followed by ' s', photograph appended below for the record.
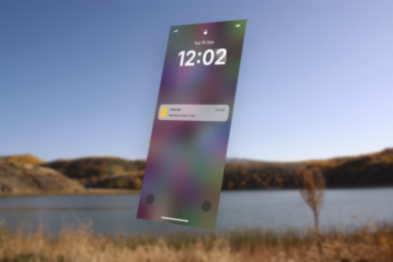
12 h 02 min
